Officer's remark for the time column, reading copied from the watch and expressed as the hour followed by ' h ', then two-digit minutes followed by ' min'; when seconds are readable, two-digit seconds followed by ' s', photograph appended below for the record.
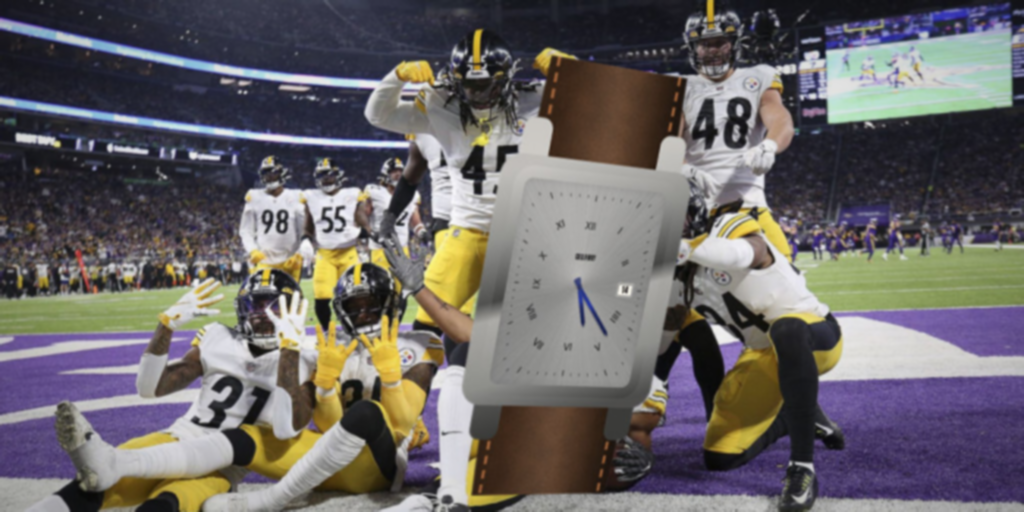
5 h 23 min
